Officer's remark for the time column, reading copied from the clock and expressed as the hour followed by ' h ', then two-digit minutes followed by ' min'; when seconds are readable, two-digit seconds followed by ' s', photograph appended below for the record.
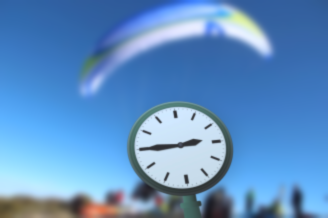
2 h 45 min
